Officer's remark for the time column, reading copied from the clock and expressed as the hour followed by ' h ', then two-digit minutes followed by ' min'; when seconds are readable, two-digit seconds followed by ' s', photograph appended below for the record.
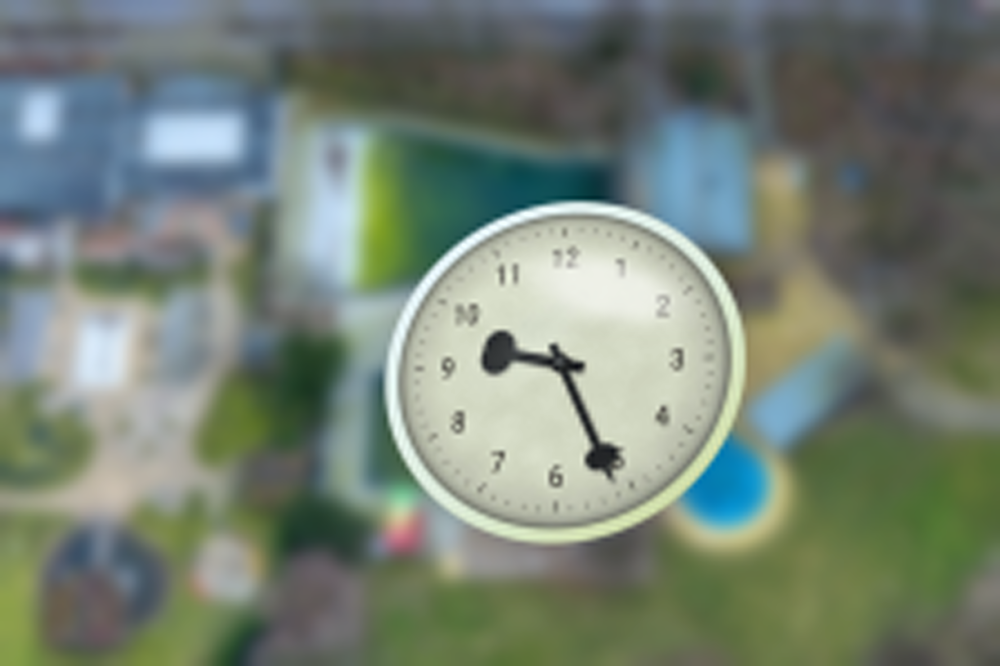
9 h 26 min
